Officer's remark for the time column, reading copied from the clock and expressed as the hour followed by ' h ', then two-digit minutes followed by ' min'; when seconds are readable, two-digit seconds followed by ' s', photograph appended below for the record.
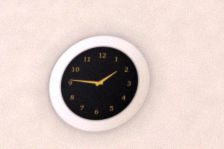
1 h 46 min
